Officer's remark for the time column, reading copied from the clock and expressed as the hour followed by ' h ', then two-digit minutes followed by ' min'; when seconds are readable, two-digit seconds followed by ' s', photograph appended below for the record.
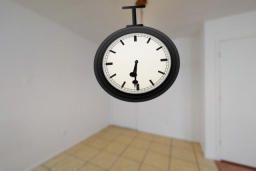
6 h 31 min
